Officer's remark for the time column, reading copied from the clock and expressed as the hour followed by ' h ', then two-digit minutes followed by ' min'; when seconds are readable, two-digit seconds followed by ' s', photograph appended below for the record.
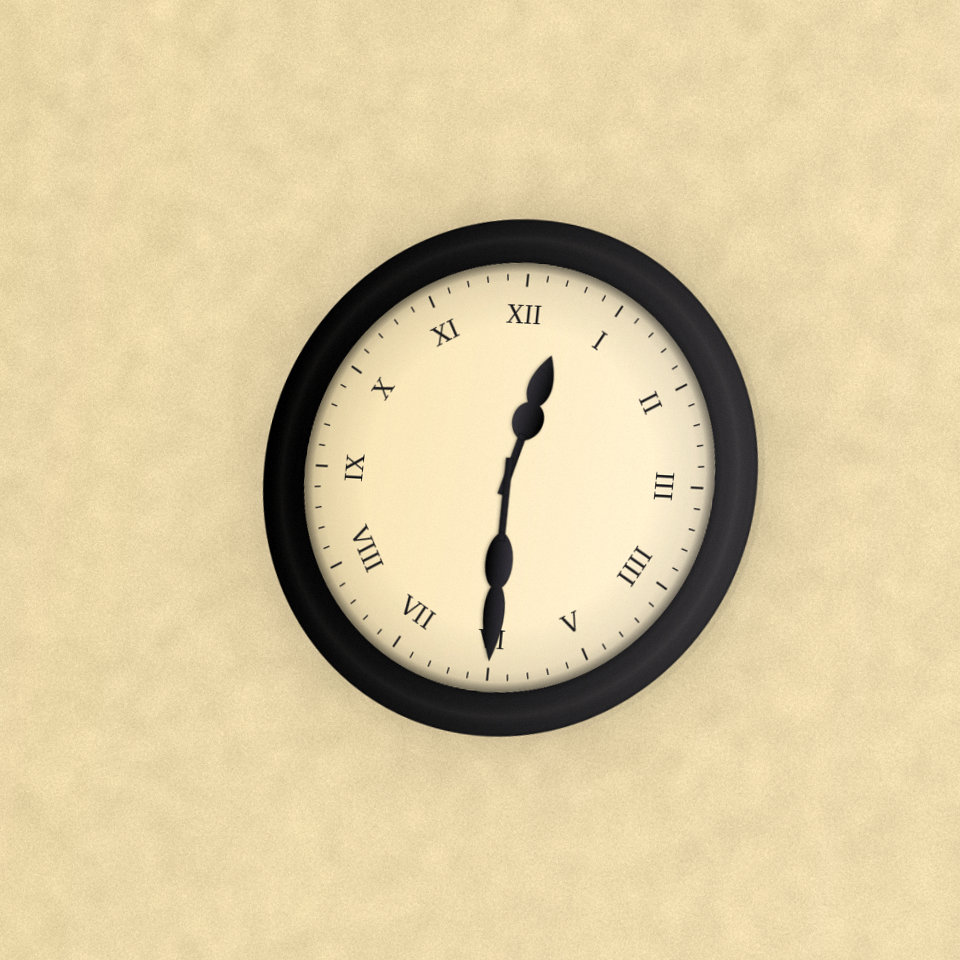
12 h 30 min
